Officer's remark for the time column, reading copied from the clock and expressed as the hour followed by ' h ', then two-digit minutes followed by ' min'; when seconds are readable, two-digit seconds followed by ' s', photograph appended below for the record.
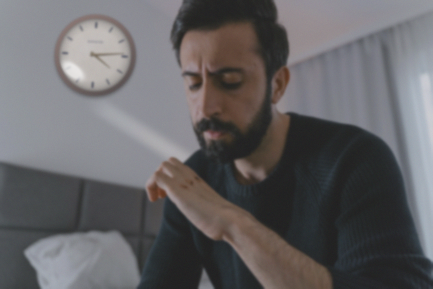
4 h 14 min
